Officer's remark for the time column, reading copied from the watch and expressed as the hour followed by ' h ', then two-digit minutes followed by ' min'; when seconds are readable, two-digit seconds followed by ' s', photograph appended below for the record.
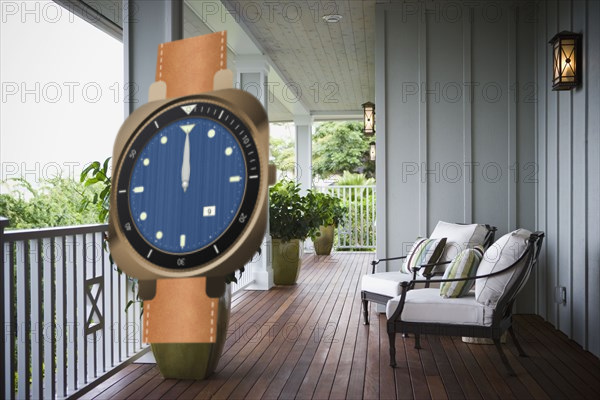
12 h 00 min
